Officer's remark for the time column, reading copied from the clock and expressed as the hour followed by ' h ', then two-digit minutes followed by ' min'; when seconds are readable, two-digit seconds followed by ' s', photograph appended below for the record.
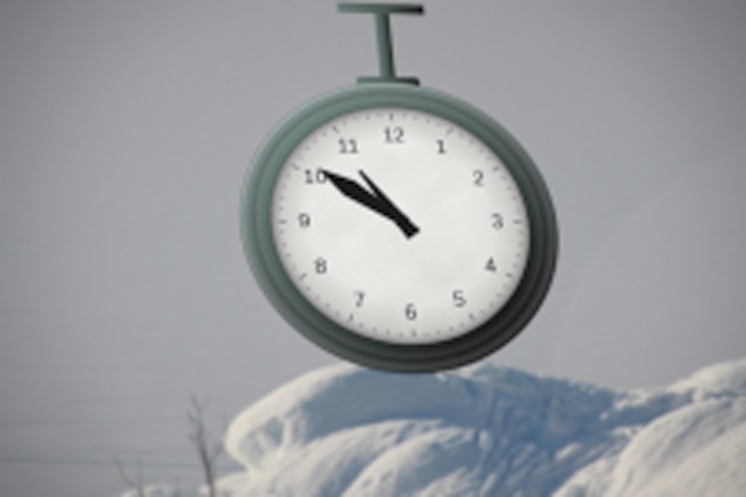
10 h 51 min
